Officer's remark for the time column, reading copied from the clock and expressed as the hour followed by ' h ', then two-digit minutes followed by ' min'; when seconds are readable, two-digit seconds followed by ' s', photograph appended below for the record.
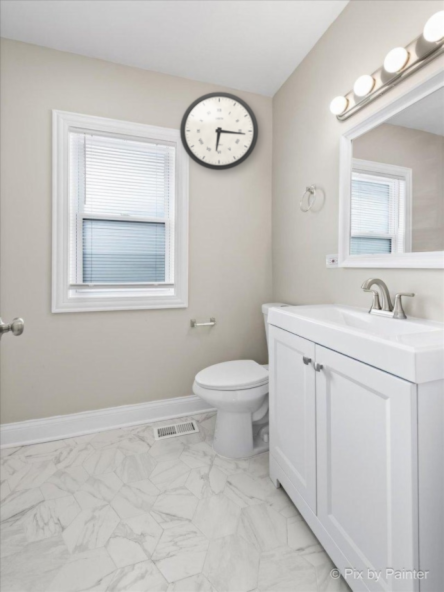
6 h 16 min
